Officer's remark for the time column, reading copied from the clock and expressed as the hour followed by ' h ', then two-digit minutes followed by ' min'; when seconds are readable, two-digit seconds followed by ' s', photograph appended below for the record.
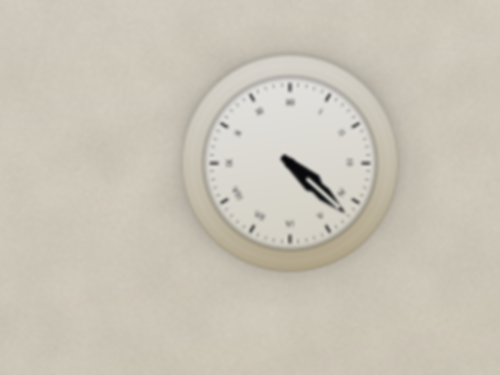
4 h 22 min
